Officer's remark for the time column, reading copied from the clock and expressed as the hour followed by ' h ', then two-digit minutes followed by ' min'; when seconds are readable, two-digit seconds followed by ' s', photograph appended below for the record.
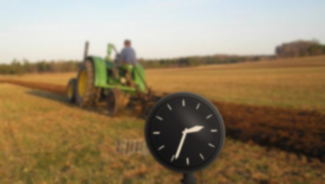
2 h 34 min
